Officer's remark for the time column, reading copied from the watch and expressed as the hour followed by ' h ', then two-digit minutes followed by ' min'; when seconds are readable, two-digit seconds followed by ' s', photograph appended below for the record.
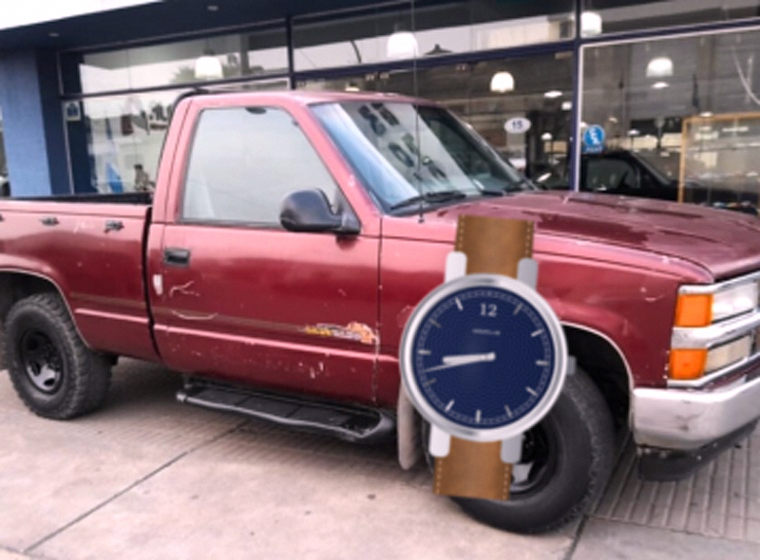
8 h 42 min
